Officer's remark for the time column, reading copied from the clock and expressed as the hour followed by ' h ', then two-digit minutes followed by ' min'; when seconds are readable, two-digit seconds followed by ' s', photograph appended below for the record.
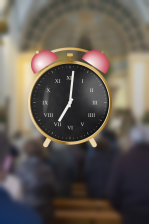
7 h 01 min
